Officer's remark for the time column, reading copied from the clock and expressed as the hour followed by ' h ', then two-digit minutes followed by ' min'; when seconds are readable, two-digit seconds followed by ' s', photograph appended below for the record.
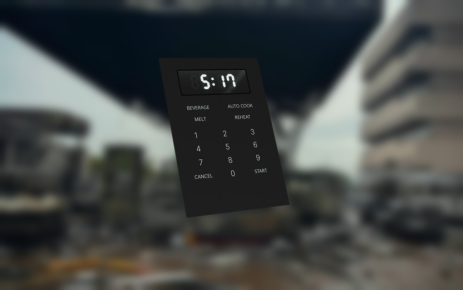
5 h 17 min
